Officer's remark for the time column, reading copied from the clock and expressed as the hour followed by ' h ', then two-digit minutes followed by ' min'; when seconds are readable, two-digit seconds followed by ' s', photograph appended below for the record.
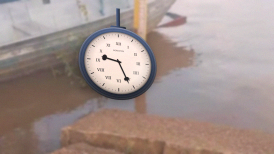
9 h 26 min
